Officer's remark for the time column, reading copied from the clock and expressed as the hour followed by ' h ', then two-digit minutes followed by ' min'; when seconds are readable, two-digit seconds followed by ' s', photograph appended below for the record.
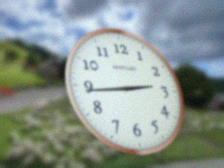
2 h 44 min
